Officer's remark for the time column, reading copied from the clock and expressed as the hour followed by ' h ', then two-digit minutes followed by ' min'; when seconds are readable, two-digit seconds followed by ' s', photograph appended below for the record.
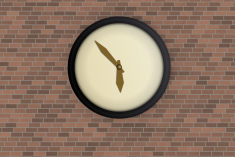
5 h 53 min
